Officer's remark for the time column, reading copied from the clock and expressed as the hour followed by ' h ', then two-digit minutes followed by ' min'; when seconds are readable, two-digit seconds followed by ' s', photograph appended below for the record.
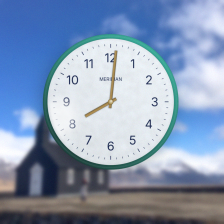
8 h 01 min
